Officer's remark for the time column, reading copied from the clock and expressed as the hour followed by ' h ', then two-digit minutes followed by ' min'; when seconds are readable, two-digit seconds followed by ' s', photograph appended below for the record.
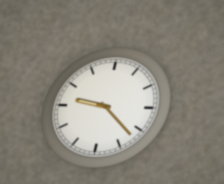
9 h 22 min
